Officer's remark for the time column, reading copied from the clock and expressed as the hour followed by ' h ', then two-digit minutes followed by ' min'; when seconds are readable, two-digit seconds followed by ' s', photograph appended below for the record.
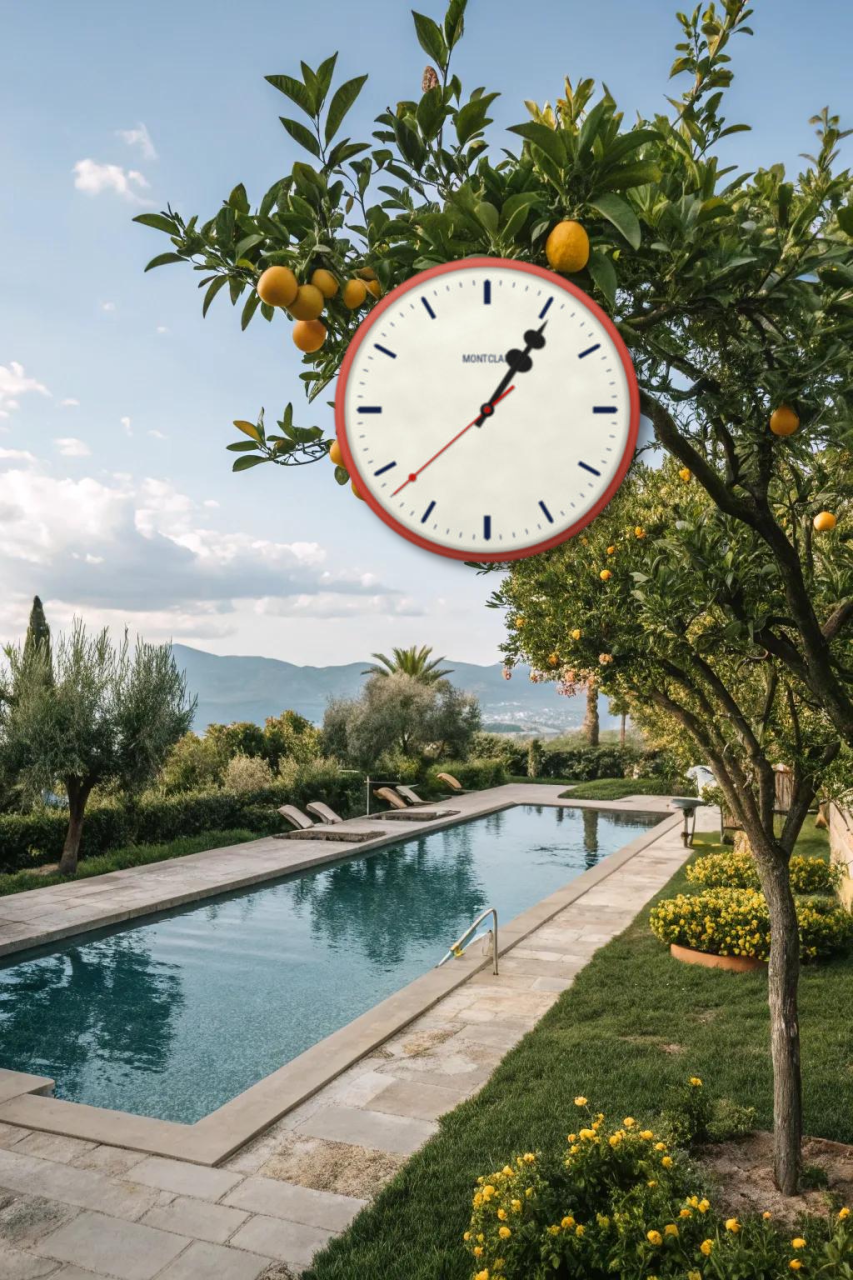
1 h 05 min 38 s
